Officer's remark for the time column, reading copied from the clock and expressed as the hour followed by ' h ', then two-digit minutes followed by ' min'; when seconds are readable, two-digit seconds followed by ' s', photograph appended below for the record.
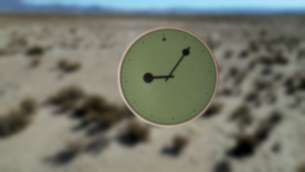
9 h 07 min
